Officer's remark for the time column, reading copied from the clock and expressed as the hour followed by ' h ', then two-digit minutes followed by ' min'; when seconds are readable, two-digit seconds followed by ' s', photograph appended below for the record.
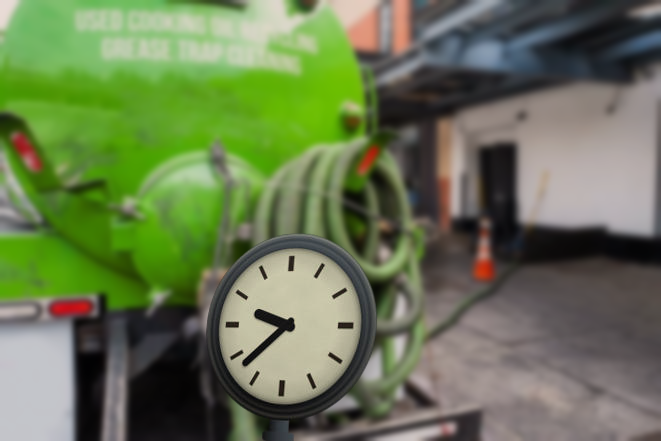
9 h 38 min
